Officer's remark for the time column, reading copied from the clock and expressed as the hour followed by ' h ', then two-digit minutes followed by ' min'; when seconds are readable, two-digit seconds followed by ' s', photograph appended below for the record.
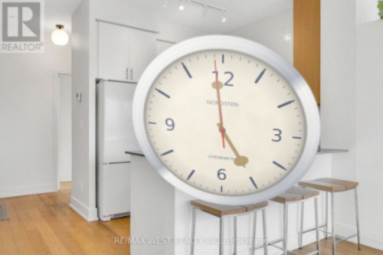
4 h 58 min 59 s
